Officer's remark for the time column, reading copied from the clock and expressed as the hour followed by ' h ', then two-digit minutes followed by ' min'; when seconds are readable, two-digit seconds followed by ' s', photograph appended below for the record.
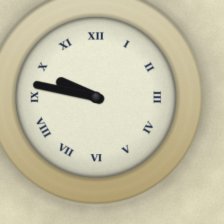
9 h 47 min
